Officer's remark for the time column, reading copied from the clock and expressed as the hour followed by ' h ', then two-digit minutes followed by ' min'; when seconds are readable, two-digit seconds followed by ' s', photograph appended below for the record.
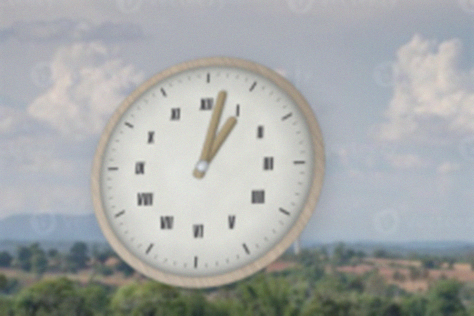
1 h 02 min
